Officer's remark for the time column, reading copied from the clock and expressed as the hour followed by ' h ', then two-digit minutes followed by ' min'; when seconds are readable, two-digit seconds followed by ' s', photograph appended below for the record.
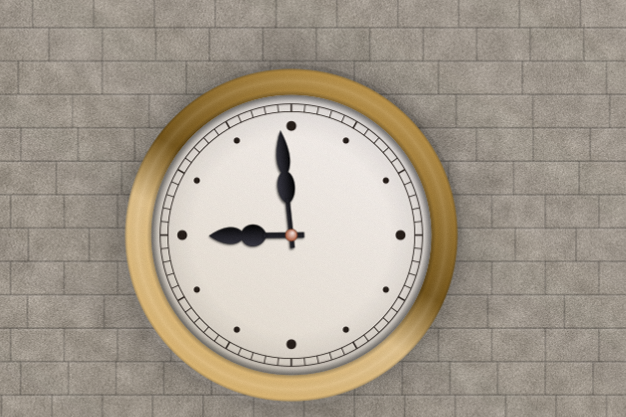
8 h 59 min
